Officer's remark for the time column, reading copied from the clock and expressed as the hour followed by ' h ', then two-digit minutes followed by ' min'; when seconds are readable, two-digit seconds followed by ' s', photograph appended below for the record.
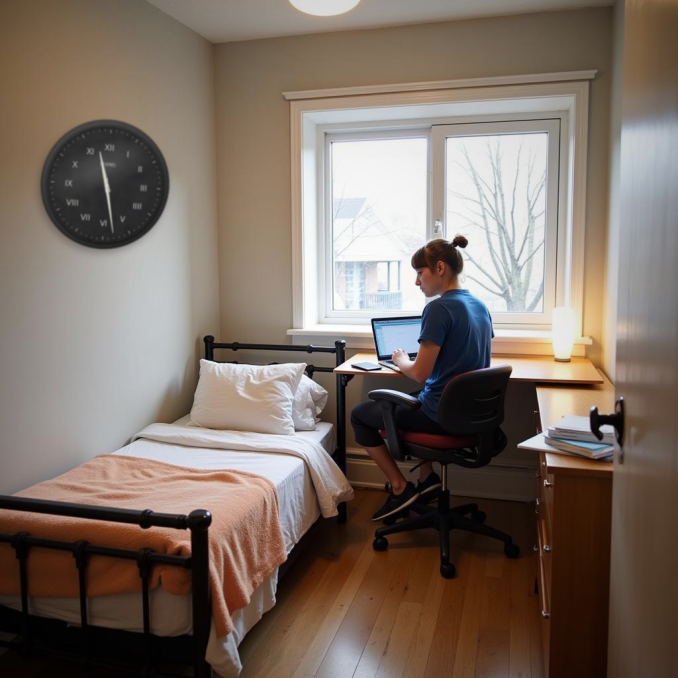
11 h 28 min
